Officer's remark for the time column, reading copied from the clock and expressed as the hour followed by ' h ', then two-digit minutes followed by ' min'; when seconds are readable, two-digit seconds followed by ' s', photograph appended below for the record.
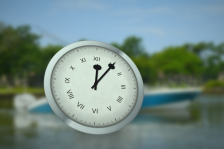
12 h 06 min
